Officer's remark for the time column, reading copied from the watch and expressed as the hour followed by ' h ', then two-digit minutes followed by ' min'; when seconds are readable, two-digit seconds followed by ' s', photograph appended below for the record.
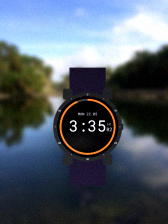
3 h 35 min
